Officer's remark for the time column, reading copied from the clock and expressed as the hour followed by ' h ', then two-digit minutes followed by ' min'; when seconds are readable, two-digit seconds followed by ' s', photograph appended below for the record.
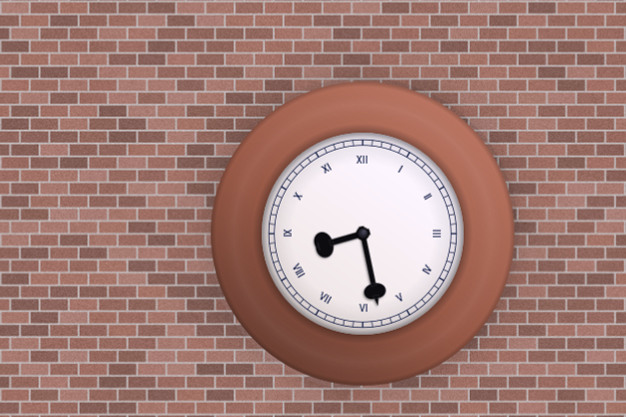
8 h 28 min
